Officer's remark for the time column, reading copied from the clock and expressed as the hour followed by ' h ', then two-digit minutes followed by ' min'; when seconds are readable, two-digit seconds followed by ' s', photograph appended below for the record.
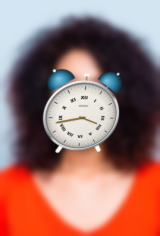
3 h 43 min
